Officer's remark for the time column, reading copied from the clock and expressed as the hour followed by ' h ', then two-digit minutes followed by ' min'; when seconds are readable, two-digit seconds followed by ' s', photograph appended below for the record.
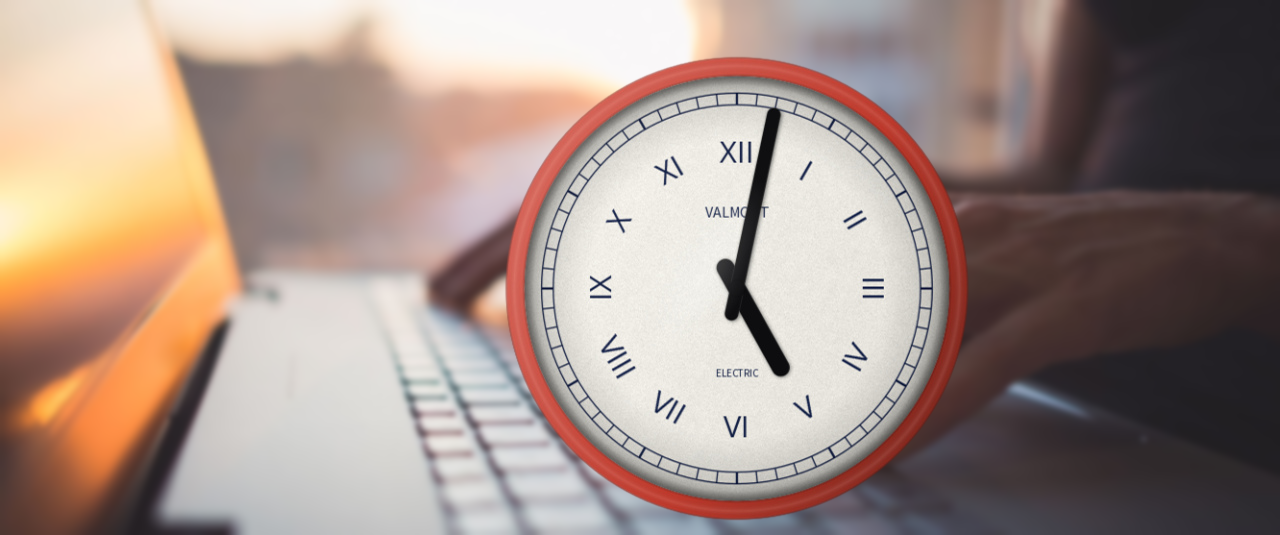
5 h 02 min
